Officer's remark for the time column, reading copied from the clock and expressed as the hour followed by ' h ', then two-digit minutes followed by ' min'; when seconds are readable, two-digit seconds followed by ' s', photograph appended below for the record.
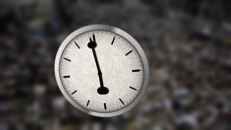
5 h 59 min
